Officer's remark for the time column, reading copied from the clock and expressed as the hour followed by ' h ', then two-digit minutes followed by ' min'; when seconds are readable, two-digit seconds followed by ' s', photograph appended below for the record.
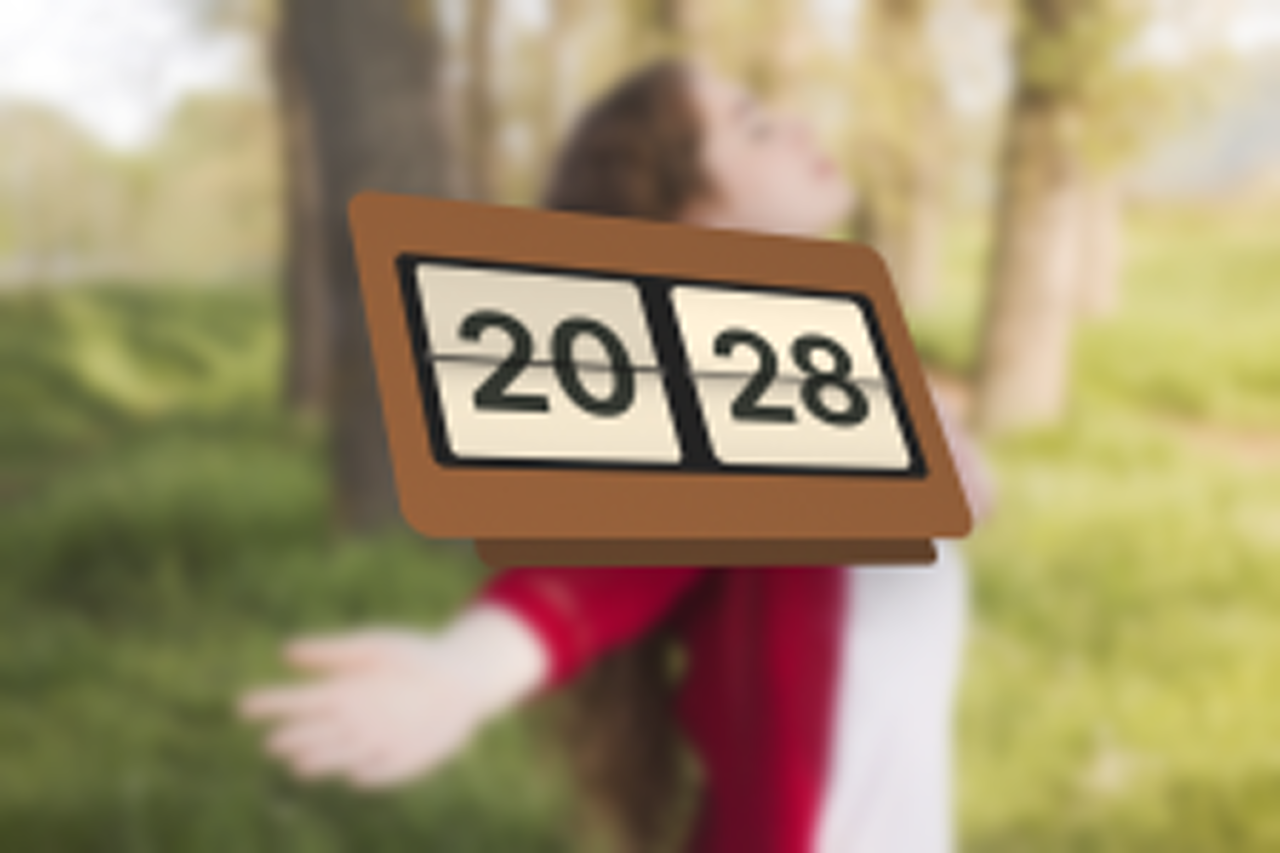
20 h 28 min
